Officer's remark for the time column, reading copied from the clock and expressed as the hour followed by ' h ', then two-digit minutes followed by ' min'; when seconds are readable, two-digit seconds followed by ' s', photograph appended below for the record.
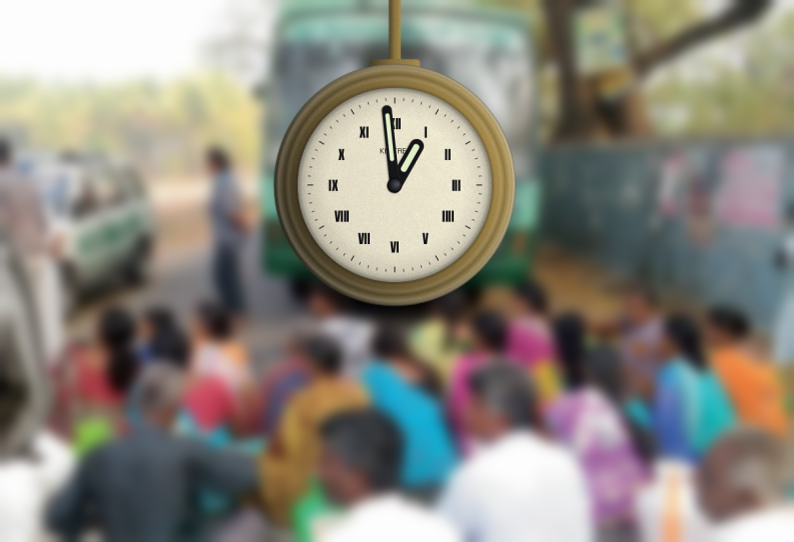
12 h 59 min
